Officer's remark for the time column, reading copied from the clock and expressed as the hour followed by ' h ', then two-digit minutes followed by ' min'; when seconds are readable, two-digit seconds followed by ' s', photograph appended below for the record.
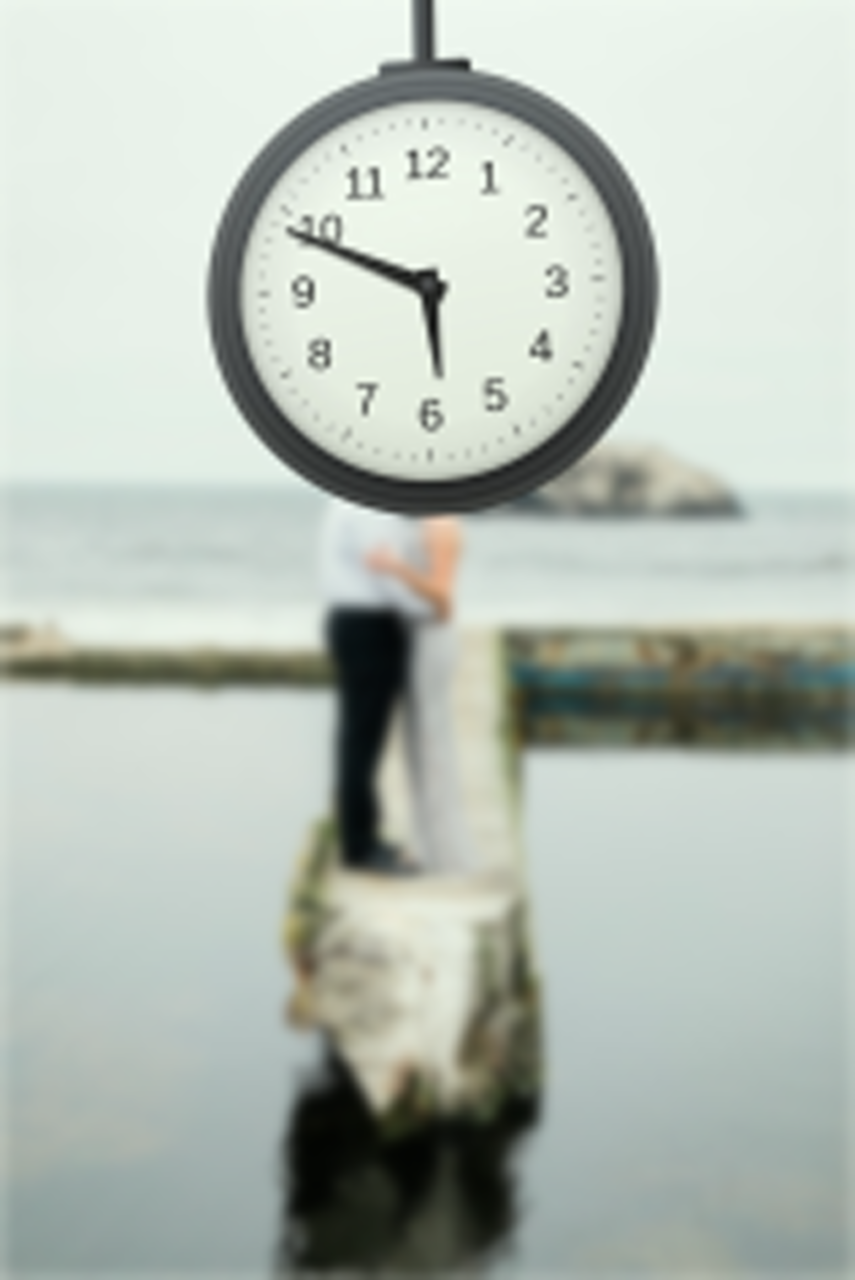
5 h 49 min
